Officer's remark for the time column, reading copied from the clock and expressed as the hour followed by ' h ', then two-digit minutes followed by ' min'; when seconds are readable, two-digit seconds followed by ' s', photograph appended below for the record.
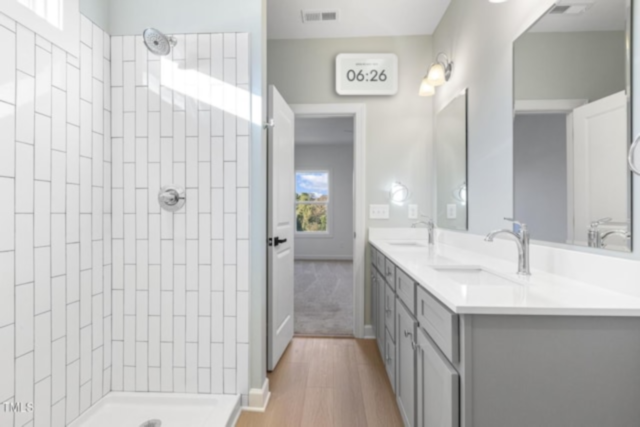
6 h 26 min
